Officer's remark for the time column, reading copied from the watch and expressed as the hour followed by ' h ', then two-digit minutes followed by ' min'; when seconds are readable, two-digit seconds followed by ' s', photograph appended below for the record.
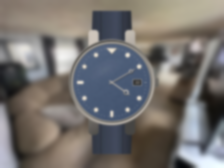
4 h 10 min
